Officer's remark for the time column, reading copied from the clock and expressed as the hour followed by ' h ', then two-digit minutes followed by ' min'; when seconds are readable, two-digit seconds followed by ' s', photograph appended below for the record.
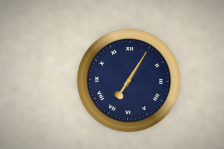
7 h 05 min
